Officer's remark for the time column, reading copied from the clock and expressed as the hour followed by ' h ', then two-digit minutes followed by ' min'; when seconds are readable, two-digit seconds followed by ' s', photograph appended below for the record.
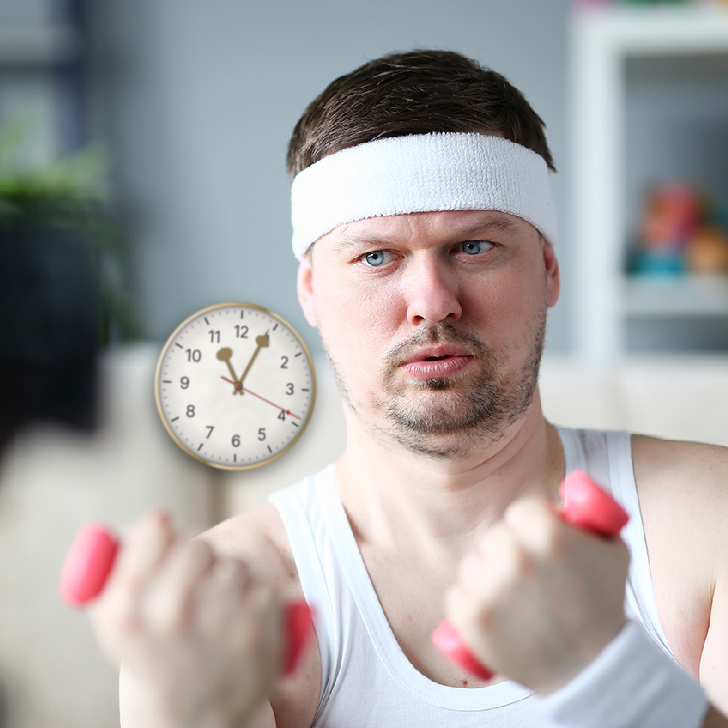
11 h 04 min 19 s
